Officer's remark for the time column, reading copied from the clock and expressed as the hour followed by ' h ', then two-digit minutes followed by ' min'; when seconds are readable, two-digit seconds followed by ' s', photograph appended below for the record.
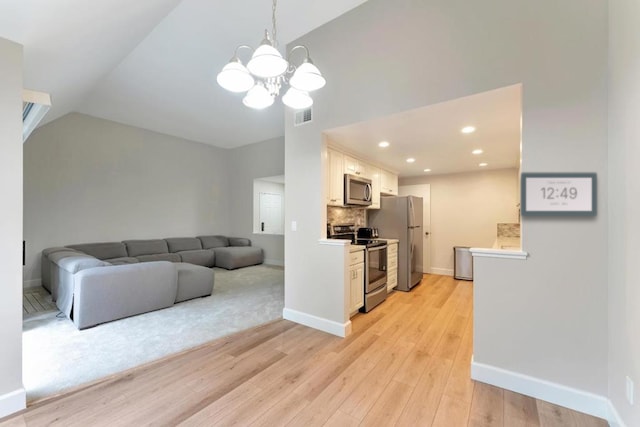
12 h 49 min
